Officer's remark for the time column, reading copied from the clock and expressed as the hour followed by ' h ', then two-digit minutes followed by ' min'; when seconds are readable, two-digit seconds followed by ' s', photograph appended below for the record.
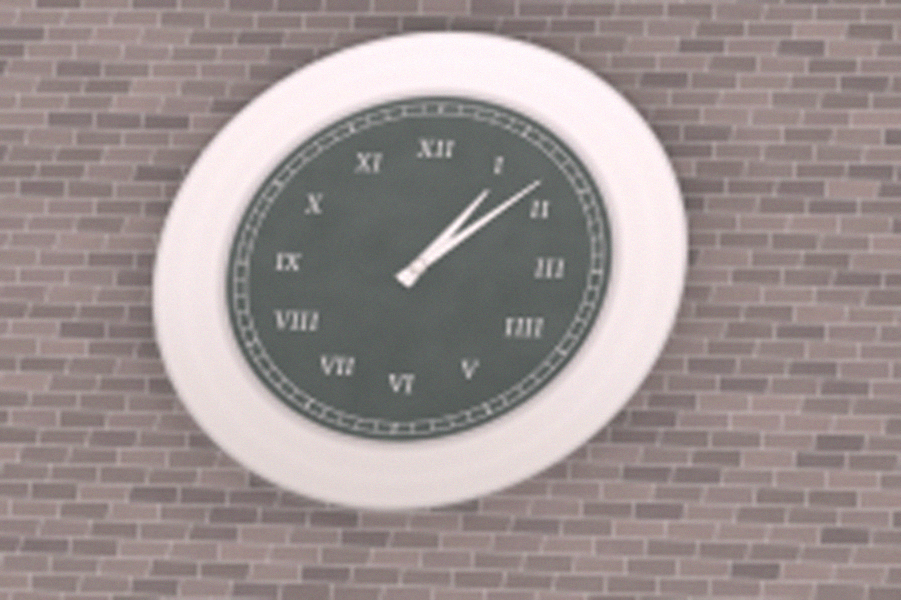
1 h 08 min
